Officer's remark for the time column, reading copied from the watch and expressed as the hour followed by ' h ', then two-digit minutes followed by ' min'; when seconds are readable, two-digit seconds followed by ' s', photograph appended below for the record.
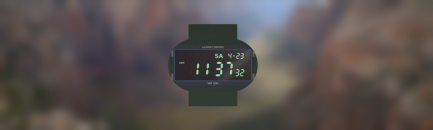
11 h 37 min 32 s
